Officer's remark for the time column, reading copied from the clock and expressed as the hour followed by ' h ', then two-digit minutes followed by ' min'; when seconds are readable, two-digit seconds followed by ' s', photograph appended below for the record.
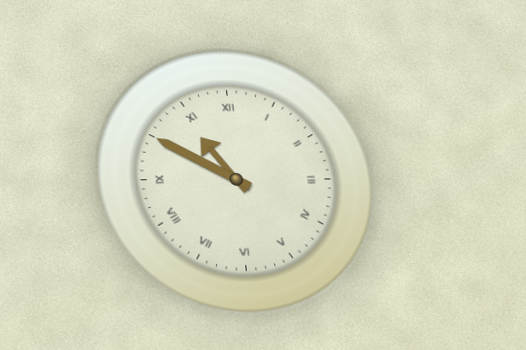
10 h 50 min
